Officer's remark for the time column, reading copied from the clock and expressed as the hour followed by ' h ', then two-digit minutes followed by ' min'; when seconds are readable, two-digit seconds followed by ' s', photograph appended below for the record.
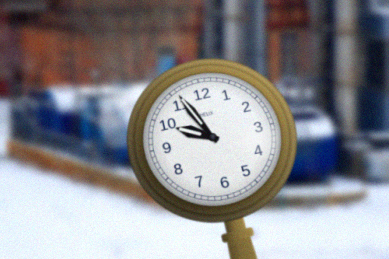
9 h 56 min
